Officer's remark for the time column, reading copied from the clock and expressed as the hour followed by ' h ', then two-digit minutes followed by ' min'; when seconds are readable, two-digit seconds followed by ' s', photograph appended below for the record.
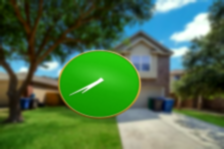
7 h 40 min
